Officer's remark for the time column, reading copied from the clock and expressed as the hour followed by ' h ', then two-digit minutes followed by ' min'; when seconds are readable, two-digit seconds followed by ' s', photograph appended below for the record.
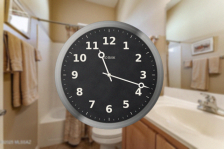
11 h 18 min
